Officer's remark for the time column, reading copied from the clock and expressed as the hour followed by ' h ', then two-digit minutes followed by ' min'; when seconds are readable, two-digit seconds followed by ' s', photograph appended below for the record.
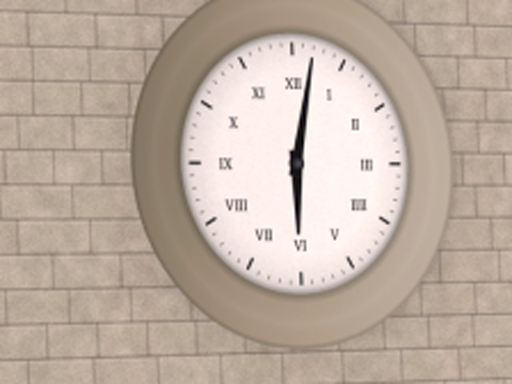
6 h 02 min
